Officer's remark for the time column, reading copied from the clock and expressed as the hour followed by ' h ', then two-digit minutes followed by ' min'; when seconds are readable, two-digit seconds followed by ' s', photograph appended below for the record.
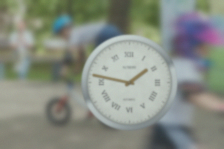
1 h 47 min
